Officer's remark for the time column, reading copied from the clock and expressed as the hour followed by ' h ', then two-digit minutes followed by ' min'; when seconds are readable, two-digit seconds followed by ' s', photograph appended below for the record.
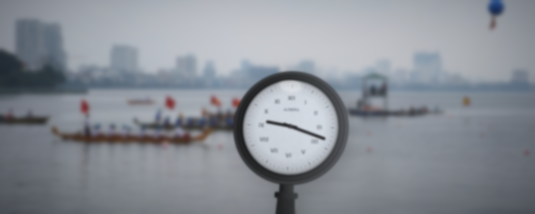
9 h 18 min
